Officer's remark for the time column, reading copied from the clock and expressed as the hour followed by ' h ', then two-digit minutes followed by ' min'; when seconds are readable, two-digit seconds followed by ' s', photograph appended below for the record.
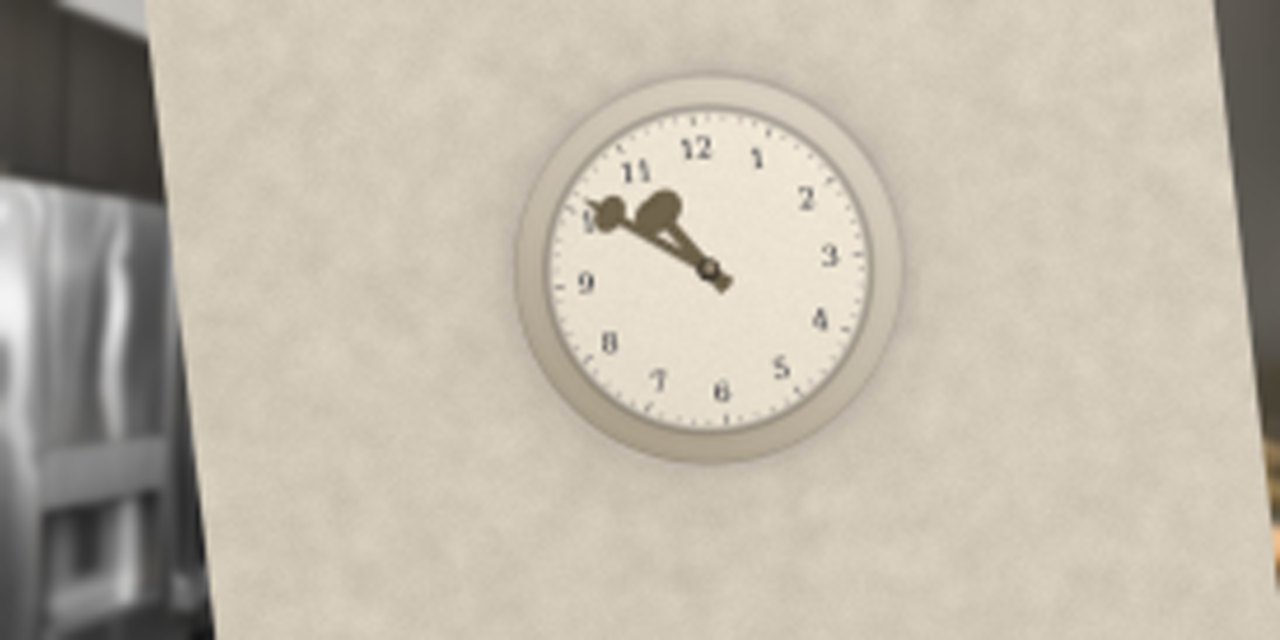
10 h 51 min
